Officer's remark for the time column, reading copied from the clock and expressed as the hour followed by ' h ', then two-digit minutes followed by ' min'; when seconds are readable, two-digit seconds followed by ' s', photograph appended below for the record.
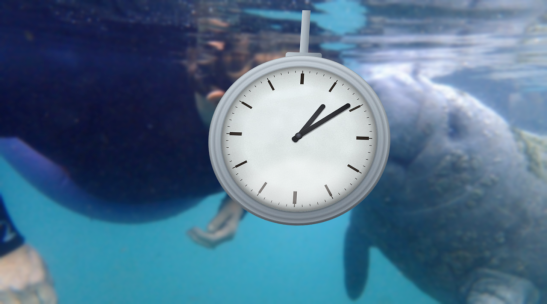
1 h 09 min
